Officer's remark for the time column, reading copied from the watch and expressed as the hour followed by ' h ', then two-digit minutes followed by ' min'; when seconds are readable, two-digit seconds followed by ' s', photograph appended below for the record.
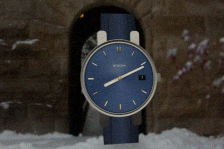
8 h 11 min
